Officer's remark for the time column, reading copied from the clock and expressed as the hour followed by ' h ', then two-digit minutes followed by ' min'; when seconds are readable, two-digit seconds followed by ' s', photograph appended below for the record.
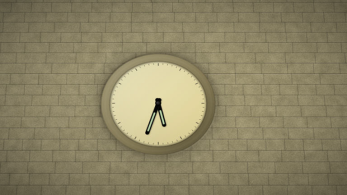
5 h 33 min
